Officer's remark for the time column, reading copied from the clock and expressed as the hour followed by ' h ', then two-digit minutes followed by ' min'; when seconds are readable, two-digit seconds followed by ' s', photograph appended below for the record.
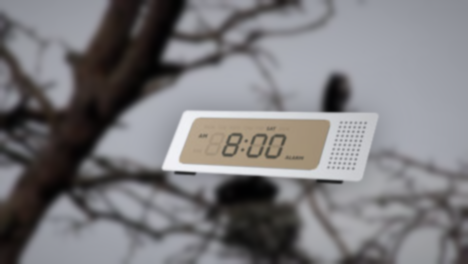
8 h 00 min
